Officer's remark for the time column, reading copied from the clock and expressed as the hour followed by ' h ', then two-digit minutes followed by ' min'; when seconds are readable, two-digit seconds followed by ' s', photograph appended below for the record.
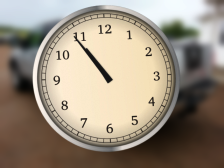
10 h 54 min
